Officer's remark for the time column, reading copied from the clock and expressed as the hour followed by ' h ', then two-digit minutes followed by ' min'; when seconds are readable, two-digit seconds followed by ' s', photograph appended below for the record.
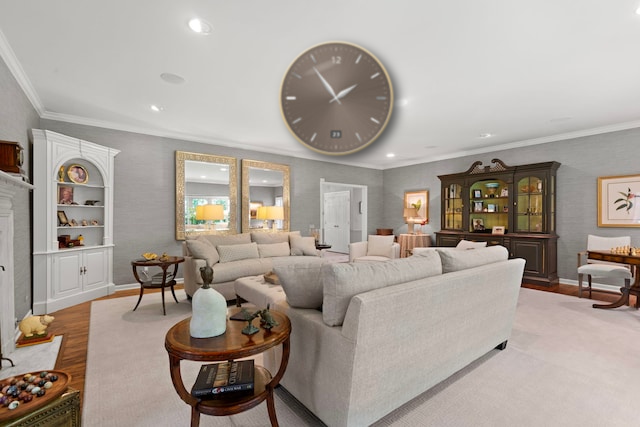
1 h 54 min
